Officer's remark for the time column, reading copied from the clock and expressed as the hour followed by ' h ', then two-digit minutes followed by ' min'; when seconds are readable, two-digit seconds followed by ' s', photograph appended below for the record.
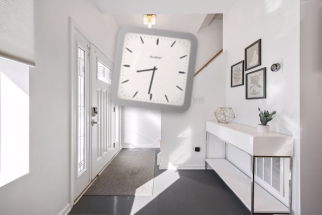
8 h 31 min
